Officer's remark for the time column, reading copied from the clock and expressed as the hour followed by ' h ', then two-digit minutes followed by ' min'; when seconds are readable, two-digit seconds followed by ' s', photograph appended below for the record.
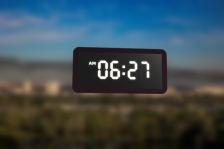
6 h 27 min
